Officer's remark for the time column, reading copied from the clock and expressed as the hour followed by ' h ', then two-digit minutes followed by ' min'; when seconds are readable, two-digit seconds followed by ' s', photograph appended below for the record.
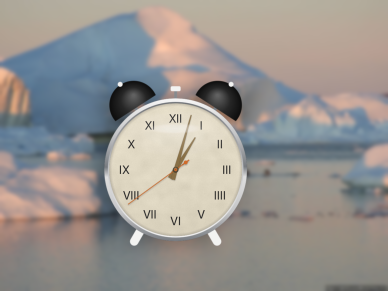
1 h 02 min 39 s
